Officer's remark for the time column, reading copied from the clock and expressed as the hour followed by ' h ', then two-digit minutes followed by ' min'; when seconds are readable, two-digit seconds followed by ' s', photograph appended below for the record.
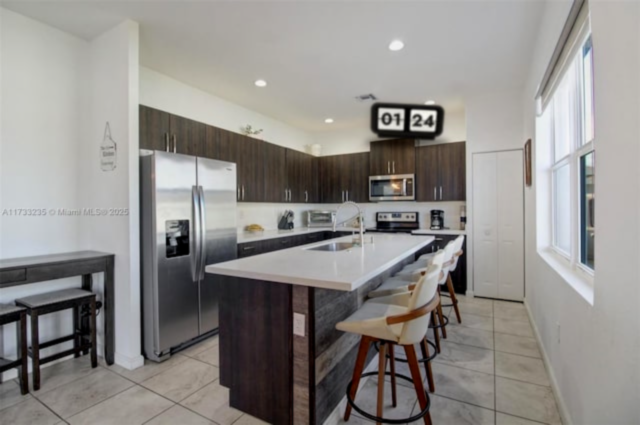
1 h 24 min
